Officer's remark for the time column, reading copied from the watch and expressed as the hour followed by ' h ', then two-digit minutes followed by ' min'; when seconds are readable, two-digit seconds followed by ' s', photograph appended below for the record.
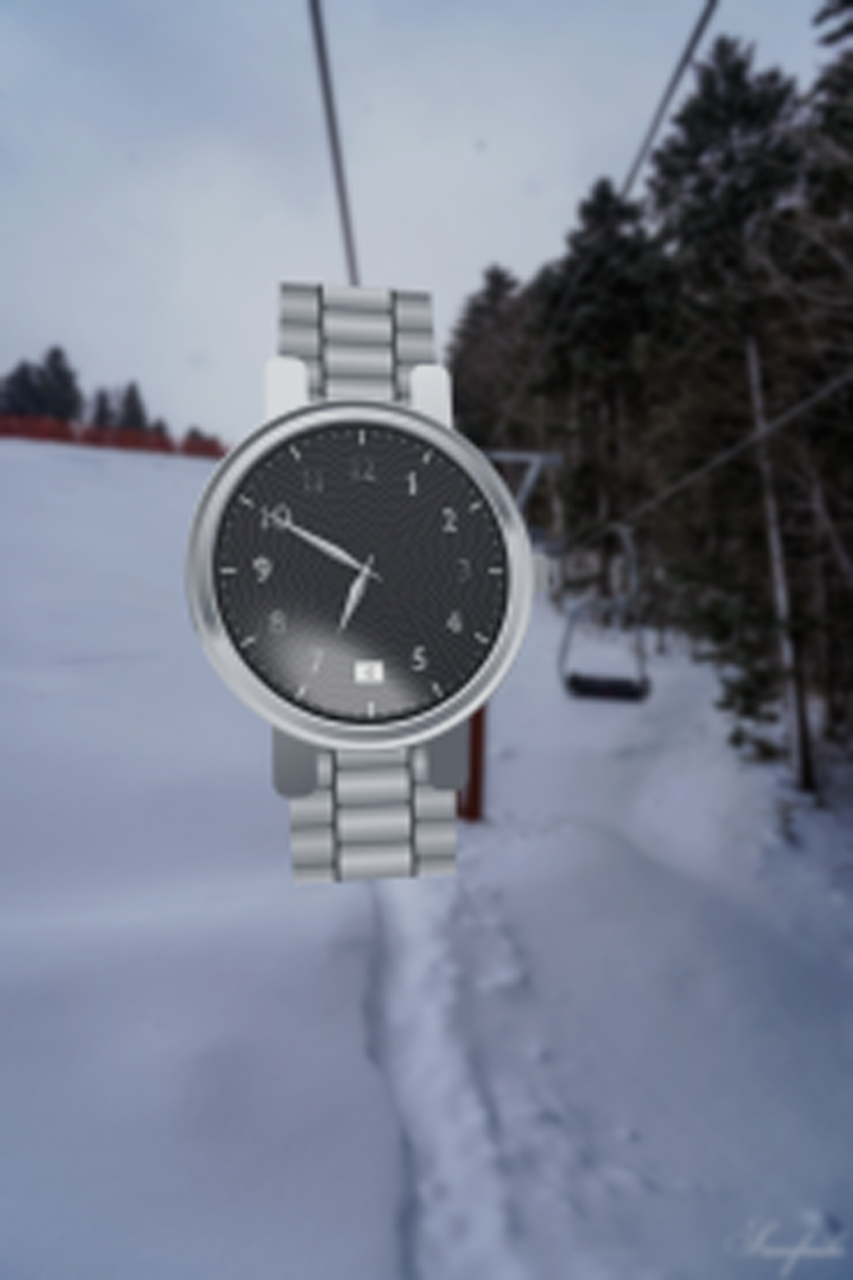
6 h 50 min
